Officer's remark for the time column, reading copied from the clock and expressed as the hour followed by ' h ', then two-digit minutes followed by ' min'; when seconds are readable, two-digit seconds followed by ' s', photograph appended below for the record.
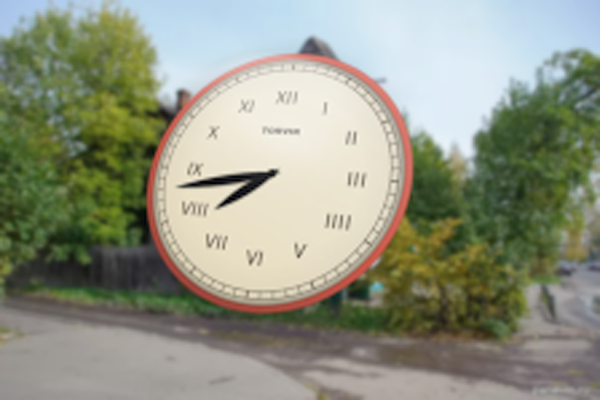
7 h 43 min
